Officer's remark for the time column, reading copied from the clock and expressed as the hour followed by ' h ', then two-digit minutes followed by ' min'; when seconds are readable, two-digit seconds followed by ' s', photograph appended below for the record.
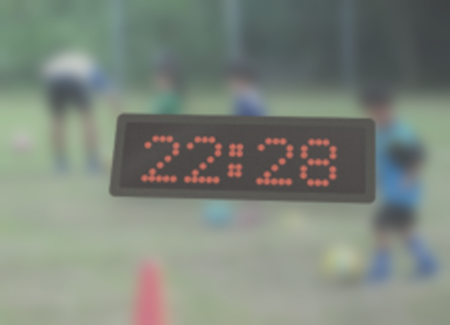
22 h 28 min
